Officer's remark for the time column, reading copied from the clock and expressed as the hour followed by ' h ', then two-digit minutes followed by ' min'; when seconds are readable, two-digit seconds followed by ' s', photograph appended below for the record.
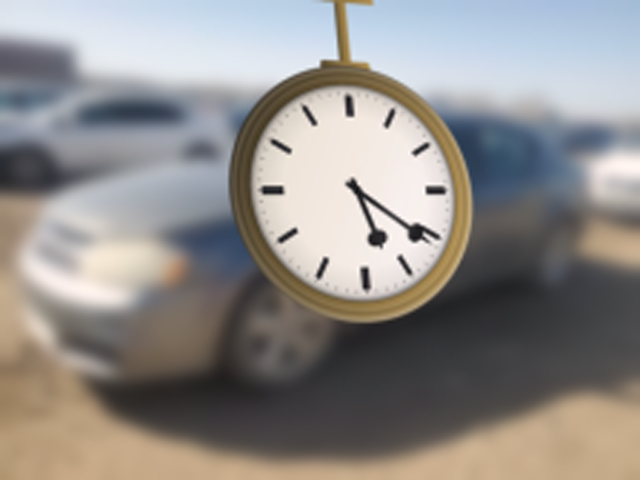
5 h 21 min
